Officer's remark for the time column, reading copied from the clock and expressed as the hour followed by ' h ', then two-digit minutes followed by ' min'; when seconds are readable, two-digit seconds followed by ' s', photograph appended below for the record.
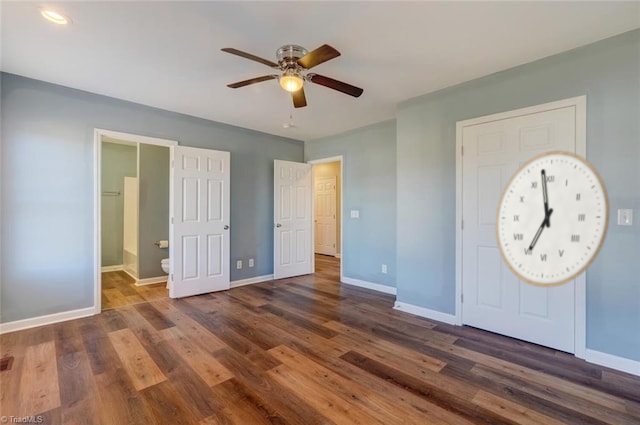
6 h 58 min
